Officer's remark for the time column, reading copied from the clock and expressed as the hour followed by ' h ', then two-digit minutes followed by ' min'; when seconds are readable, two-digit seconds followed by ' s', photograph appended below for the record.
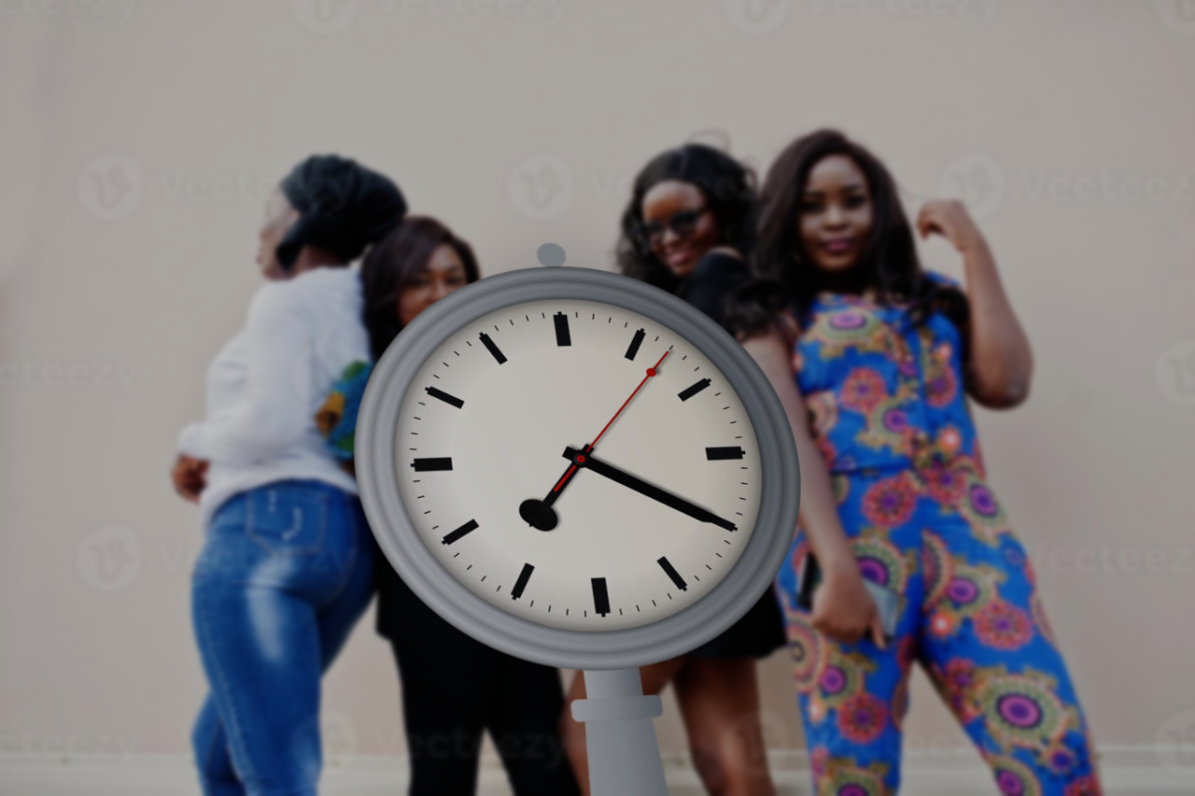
7 h 20 min 07 s
